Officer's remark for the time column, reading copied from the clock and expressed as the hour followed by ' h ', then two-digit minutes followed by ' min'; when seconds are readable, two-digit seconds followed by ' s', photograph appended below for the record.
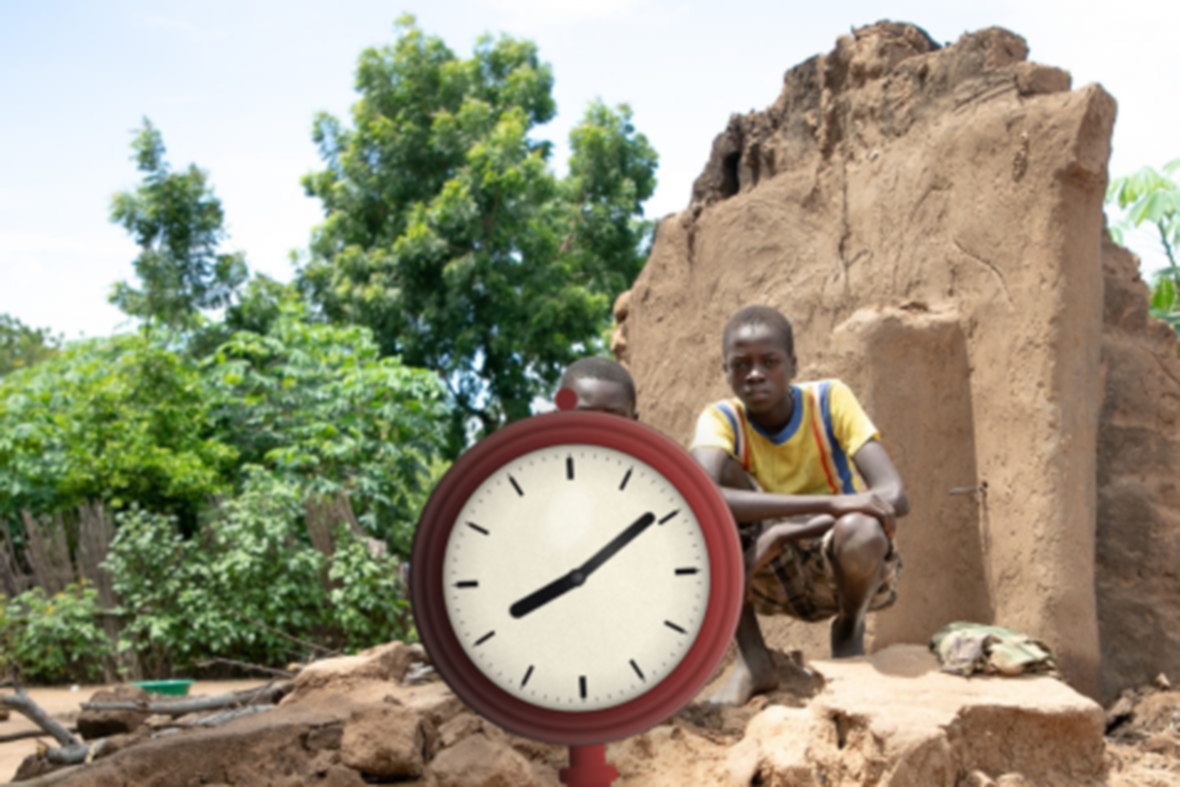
8 h 09 min
